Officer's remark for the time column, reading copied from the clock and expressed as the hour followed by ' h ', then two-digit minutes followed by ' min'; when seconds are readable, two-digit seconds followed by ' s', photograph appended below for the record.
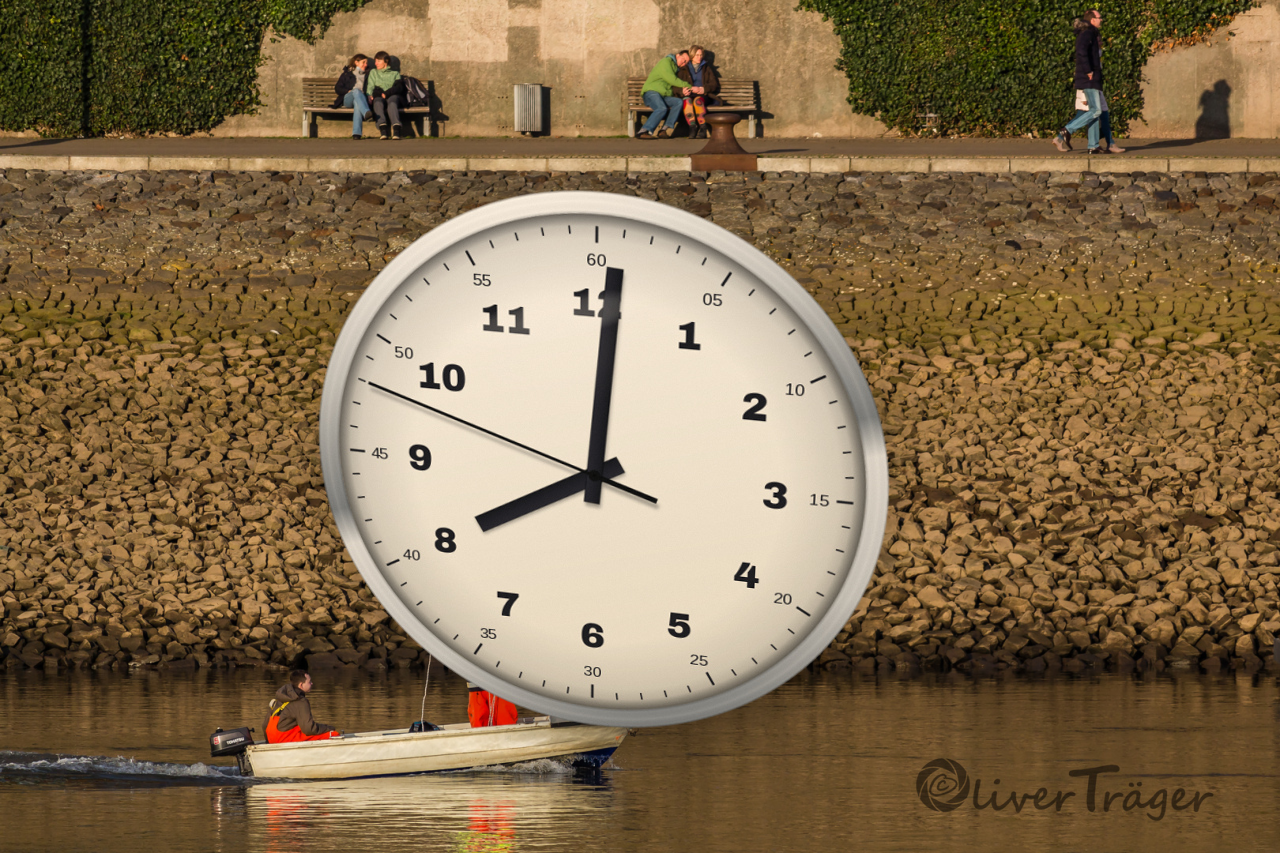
8 h 00 min 48 s
